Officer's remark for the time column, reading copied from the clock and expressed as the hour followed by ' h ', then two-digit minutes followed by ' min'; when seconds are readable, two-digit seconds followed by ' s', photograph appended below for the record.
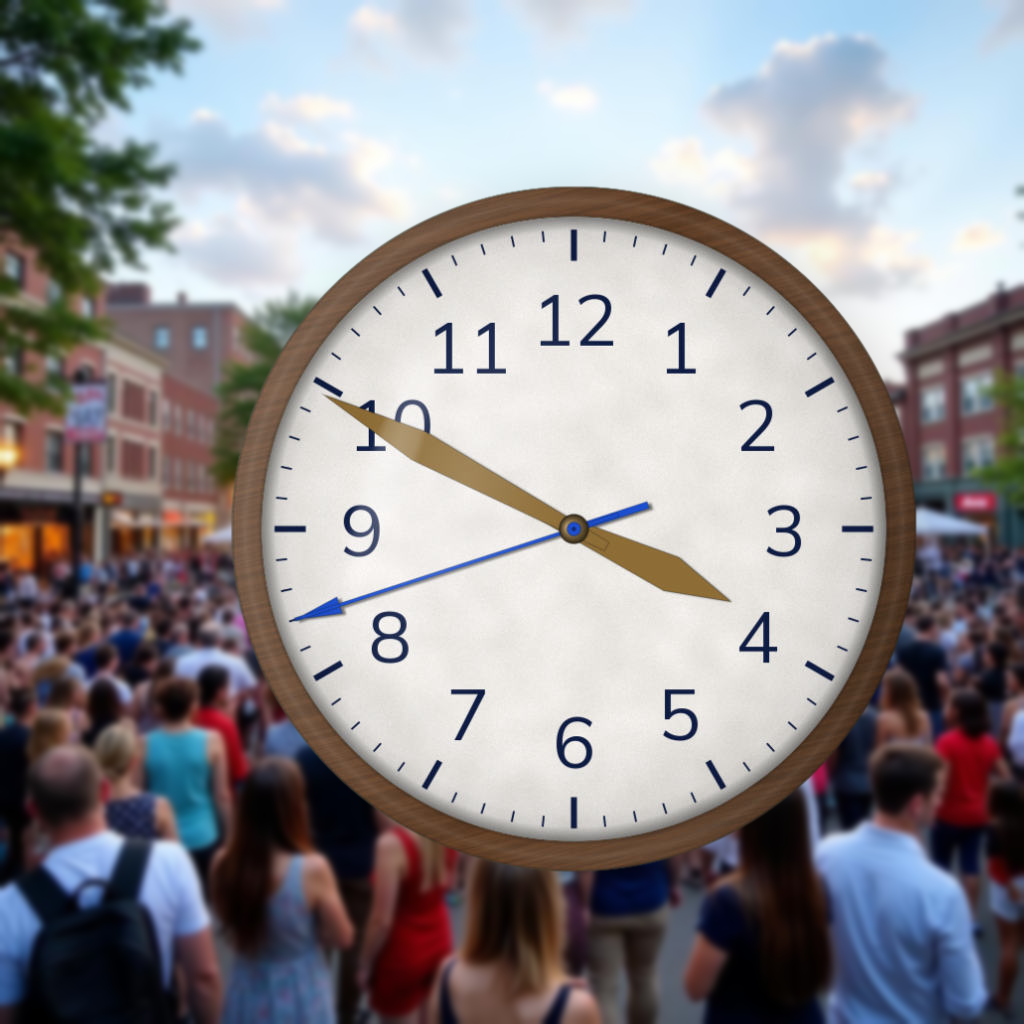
3 h 49 min 42 s
